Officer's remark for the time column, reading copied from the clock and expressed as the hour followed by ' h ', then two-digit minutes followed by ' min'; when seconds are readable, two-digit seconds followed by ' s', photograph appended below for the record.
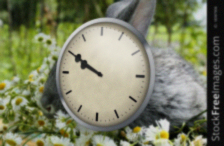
9 h 50 min
